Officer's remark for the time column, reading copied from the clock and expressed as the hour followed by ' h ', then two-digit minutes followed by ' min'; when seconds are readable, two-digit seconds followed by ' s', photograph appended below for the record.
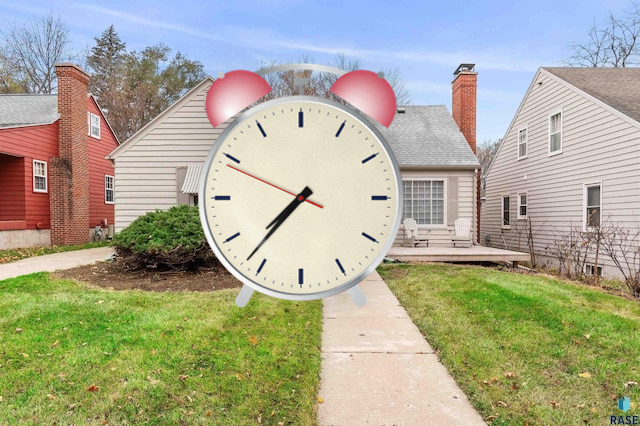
7 h 36 min 49 s
